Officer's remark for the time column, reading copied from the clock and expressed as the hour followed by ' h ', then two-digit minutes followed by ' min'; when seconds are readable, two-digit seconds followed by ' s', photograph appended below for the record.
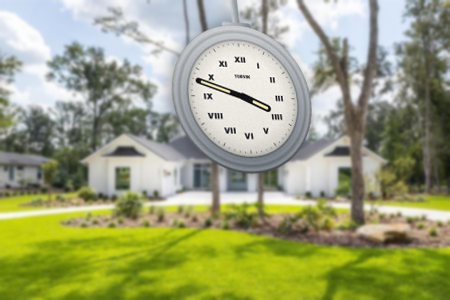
3 h 48 min
